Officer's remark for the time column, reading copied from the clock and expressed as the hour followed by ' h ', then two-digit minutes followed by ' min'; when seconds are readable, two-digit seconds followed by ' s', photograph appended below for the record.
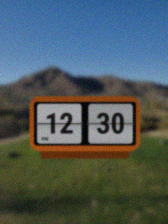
12 h 30 min
